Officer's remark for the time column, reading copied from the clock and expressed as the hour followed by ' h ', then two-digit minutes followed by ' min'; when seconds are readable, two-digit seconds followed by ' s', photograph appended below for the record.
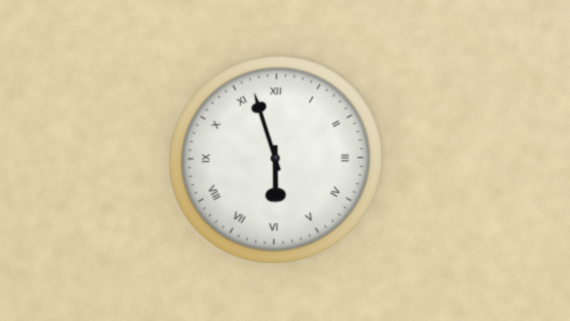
5 h 57 min
